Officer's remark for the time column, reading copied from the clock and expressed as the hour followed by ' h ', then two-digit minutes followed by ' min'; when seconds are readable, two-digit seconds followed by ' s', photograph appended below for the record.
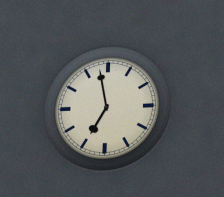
6 h 58 min
